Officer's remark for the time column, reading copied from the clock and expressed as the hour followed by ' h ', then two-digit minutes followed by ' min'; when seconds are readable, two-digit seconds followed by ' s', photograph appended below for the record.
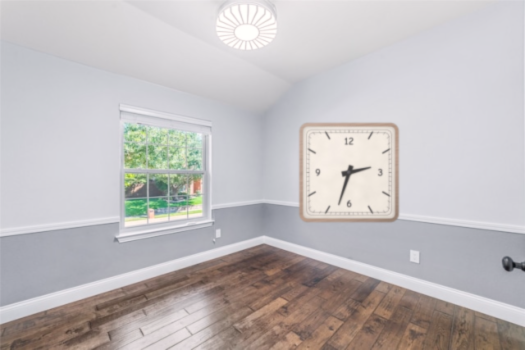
2 h 33 min
